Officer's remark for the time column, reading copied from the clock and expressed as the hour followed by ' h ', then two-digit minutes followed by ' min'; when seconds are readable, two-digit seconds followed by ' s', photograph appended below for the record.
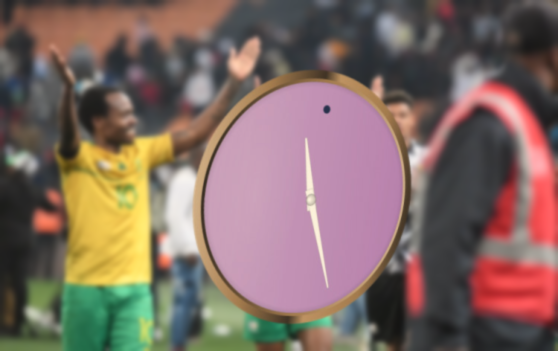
11 h 26 min
